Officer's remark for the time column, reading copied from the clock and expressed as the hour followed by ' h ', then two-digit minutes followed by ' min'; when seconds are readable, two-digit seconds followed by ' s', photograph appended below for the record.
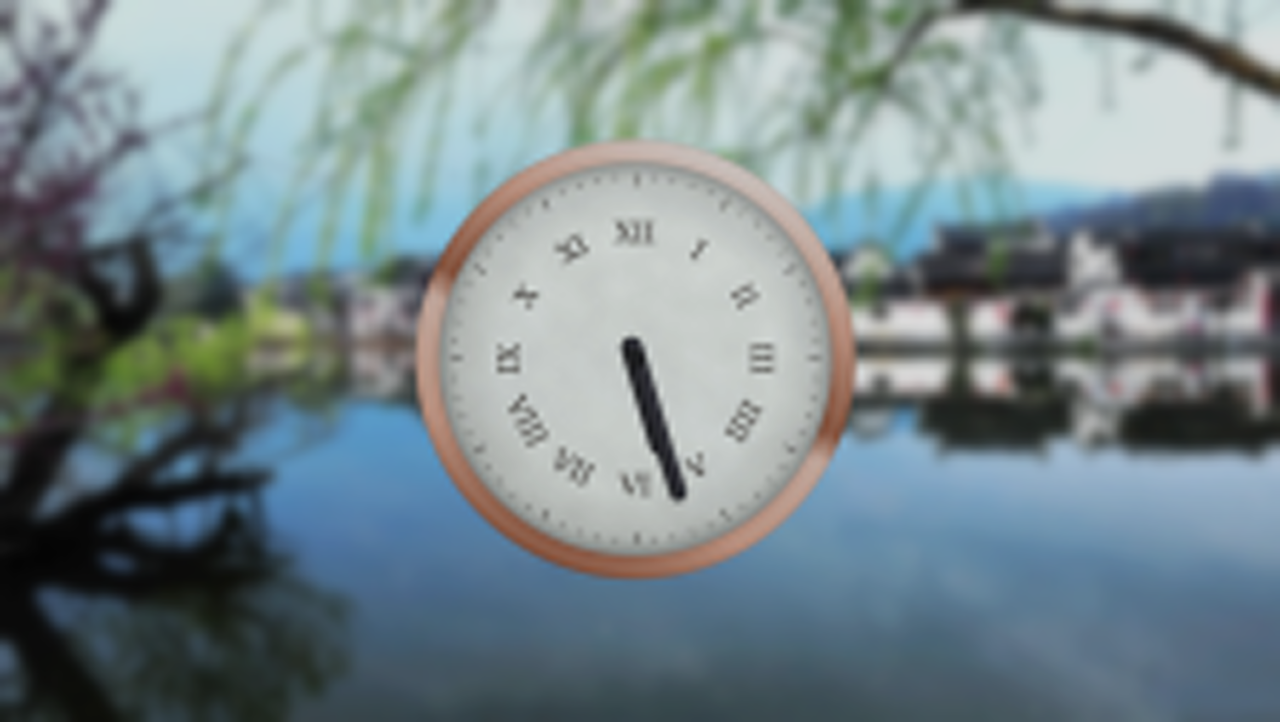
5 h 27 min
